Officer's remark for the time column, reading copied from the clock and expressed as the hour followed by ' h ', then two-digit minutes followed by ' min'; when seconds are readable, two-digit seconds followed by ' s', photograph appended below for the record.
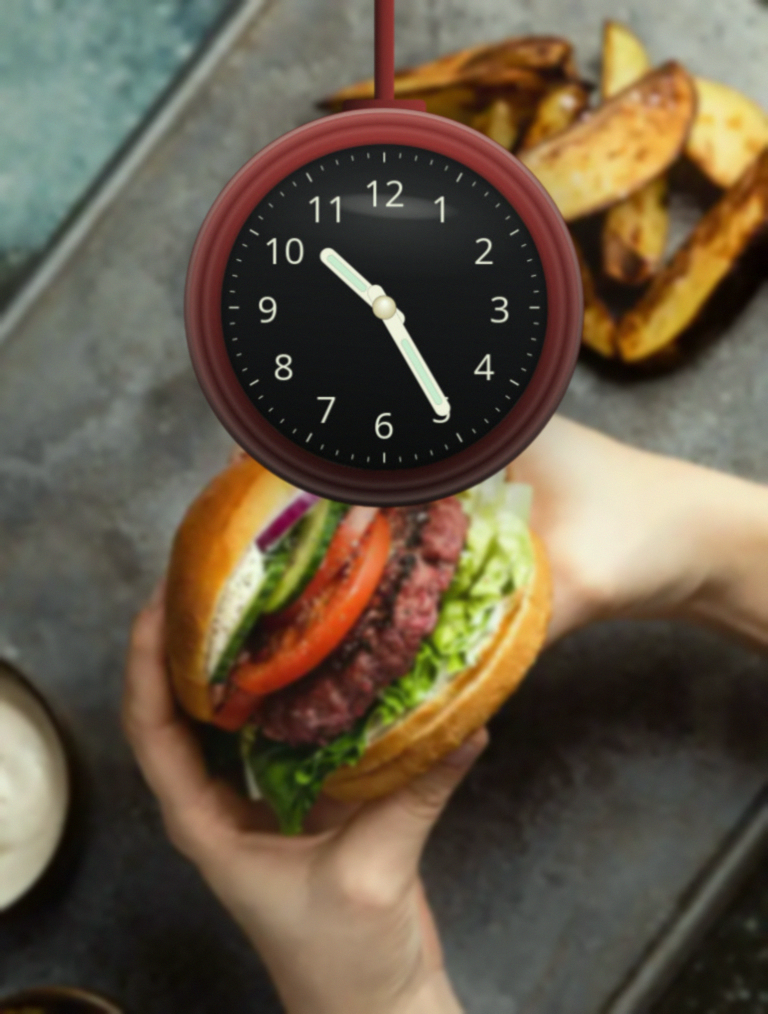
10 h 25 min
